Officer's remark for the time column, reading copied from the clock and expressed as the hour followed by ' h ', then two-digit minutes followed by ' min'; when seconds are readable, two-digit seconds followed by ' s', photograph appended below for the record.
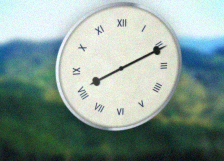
8 h 11 min
